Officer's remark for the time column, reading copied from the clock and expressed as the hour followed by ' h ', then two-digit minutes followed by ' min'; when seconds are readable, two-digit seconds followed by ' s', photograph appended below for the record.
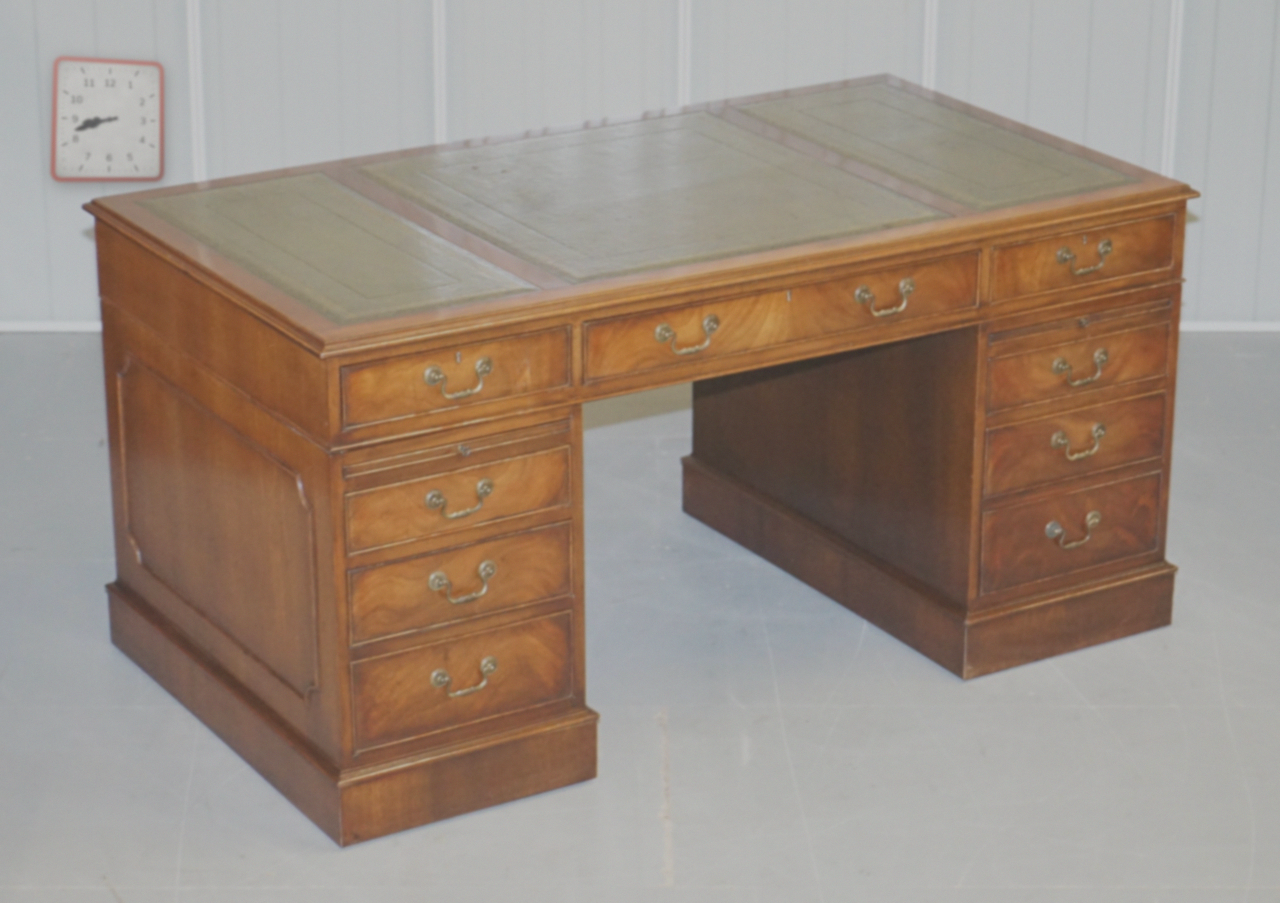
8 h 42 min
